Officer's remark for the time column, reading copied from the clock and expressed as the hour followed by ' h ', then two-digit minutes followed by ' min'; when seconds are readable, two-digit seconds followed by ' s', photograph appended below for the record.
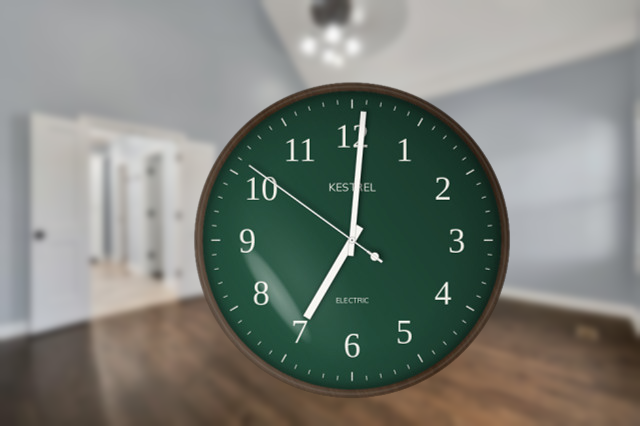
7 h 00 min 51 s
